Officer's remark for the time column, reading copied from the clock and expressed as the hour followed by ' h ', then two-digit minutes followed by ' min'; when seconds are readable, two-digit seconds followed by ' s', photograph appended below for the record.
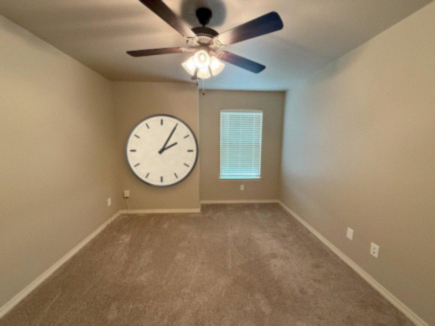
2 h 05 min
